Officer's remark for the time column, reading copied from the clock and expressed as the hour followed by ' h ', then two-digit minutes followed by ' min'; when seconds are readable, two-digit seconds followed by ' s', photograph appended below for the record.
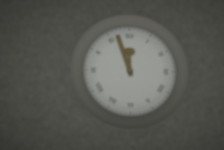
11 h 57 min
